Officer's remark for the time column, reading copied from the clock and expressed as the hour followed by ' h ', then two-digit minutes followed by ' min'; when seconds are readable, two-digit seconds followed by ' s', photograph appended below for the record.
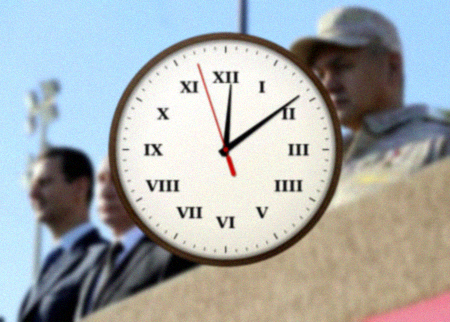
12 h 08 min 57 s
